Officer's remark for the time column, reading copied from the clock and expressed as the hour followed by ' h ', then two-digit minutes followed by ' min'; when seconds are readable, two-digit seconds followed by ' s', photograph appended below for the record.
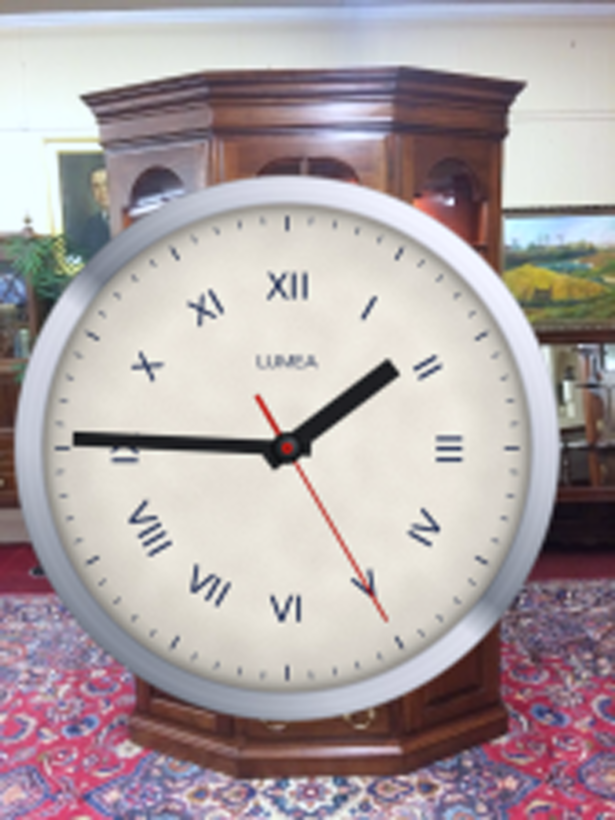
1 h 45 min 25 s
